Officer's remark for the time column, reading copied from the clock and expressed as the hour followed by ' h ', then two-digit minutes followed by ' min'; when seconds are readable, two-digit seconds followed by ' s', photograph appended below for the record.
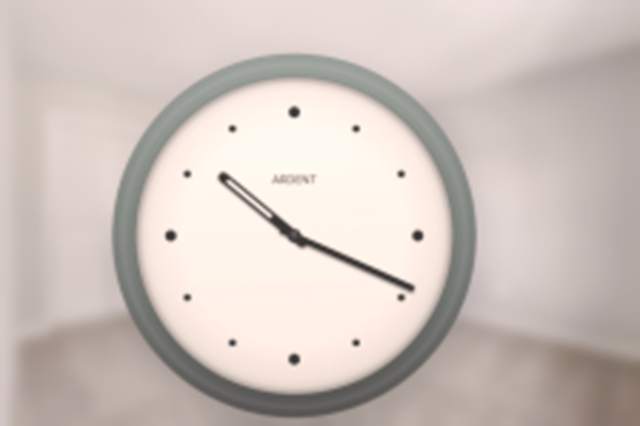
10 h 19 min
